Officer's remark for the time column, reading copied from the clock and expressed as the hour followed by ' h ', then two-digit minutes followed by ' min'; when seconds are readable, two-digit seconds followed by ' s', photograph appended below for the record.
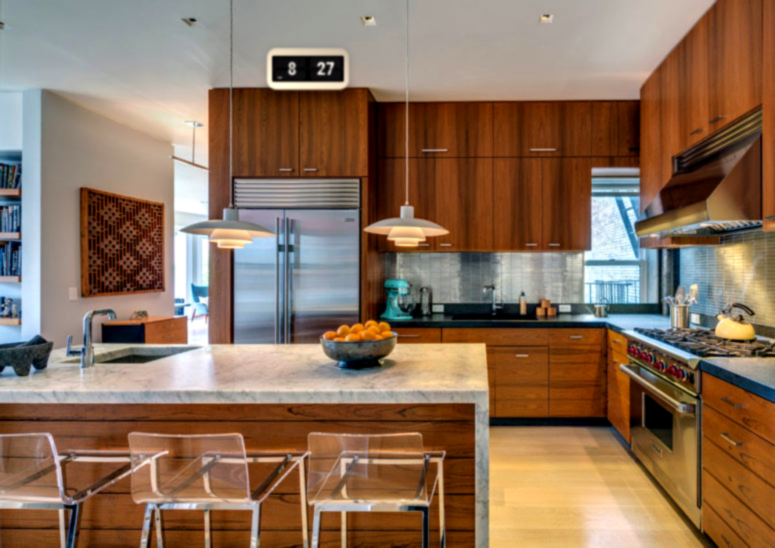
8 h 27 min
